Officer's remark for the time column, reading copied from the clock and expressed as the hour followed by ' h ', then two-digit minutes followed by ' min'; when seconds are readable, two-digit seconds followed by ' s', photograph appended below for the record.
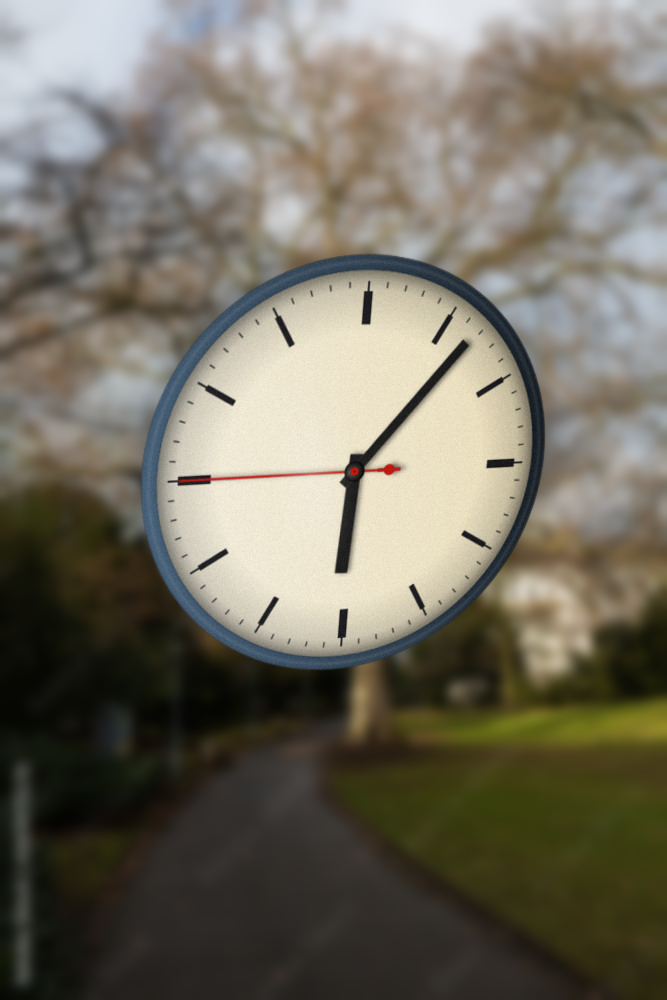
6 h 06 min 45 s
